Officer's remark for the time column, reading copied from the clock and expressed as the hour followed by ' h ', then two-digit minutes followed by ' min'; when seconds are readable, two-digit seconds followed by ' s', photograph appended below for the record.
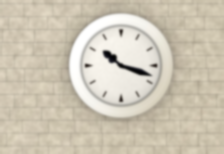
10 h 18 min
